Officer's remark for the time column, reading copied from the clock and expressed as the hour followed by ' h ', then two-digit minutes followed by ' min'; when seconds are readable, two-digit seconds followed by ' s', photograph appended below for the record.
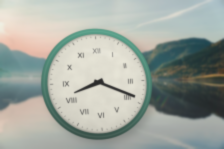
8 h 19 min
